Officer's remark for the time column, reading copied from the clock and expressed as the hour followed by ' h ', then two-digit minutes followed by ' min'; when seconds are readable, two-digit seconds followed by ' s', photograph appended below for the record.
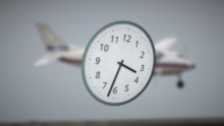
3 h 32 min
